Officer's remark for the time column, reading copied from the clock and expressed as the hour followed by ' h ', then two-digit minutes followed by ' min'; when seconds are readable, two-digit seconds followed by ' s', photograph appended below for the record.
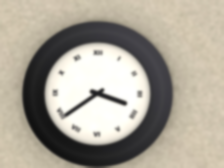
3 h 39 min
